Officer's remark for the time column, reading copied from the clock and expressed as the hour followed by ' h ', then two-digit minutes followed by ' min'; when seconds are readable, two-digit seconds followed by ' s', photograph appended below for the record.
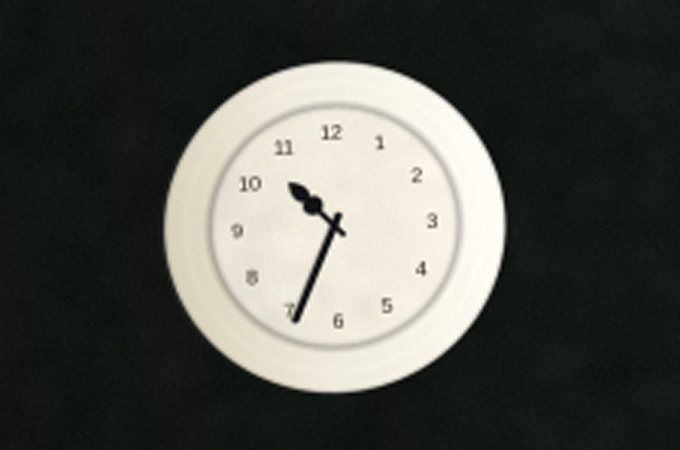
10 h 34 min
